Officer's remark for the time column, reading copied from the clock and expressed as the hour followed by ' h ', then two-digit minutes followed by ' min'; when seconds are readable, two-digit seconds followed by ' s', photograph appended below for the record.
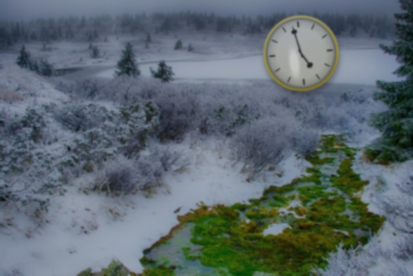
4 h 58 min
